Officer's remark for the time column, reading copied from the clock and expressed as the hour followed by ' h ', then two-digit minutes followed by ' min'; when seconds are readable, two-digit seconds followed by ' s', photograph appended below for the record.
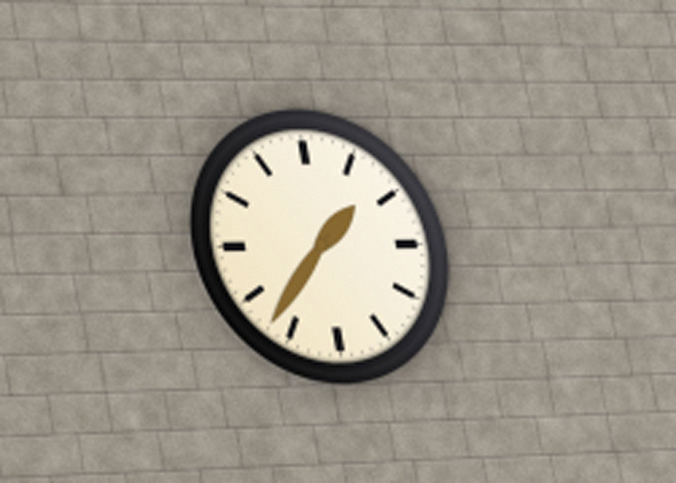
1 h 37 min
